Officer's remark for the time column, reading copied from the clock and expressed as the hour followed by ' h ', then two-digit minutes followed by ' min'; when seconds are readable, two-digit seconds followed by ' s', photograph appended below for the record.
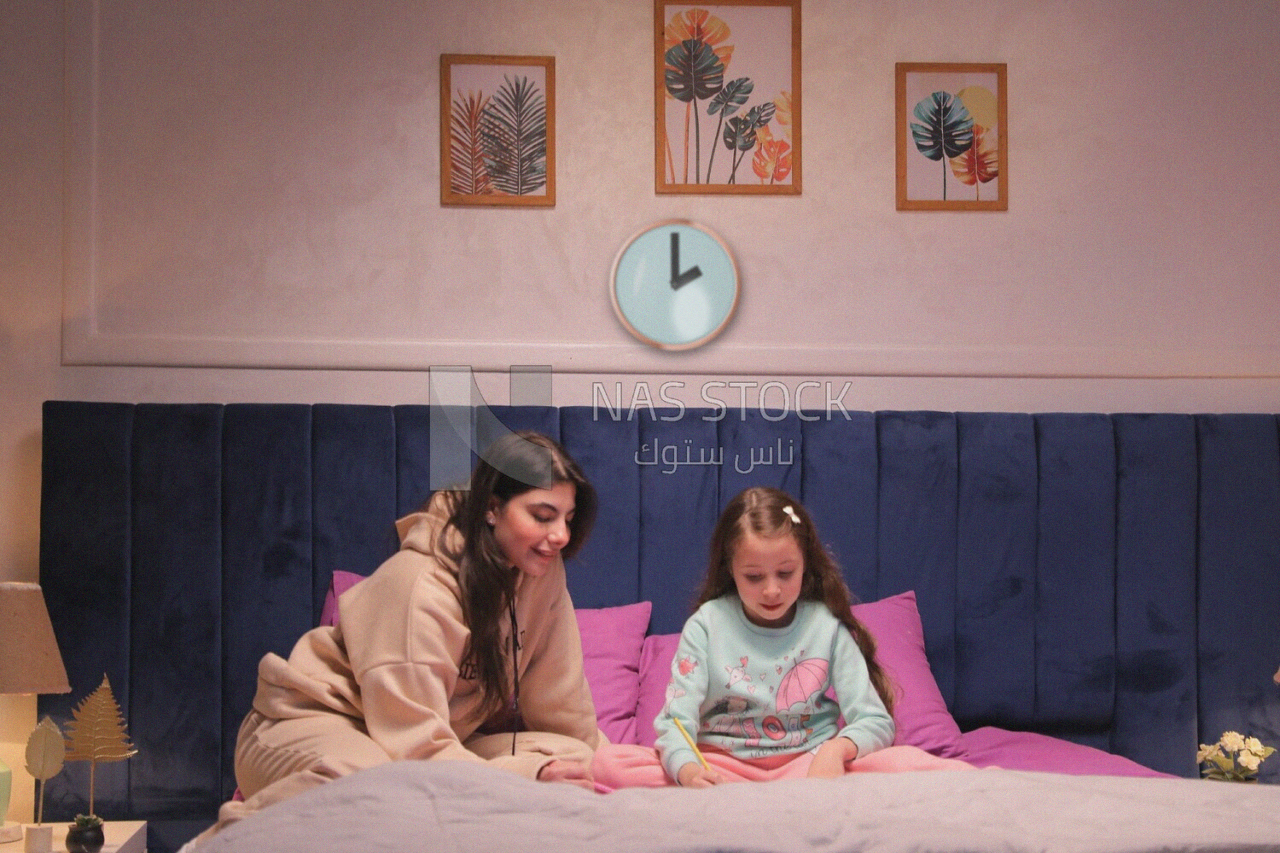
2 h 00 min
